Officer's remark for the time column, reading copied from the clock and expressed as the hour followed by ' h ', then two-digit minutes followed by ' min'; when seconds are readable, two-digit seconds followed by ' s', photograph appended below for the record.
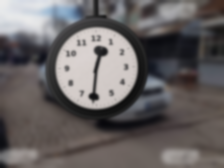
12 h 31 min
